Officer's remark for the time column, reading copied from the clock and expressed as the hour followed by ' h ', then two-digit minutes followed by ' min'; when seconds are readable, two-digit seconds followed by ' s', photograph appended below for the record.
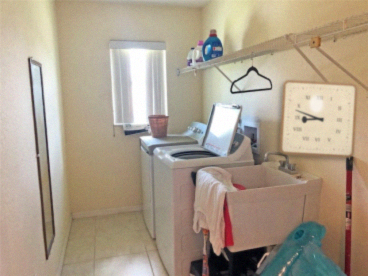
8 h 48 min
